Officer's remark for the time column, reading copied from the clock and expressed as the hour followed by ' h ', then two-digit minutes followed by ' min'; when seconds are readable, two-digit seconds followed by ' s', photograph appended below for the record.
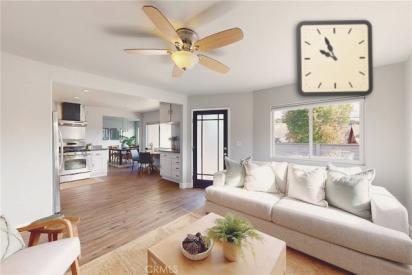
9 h 56 min
